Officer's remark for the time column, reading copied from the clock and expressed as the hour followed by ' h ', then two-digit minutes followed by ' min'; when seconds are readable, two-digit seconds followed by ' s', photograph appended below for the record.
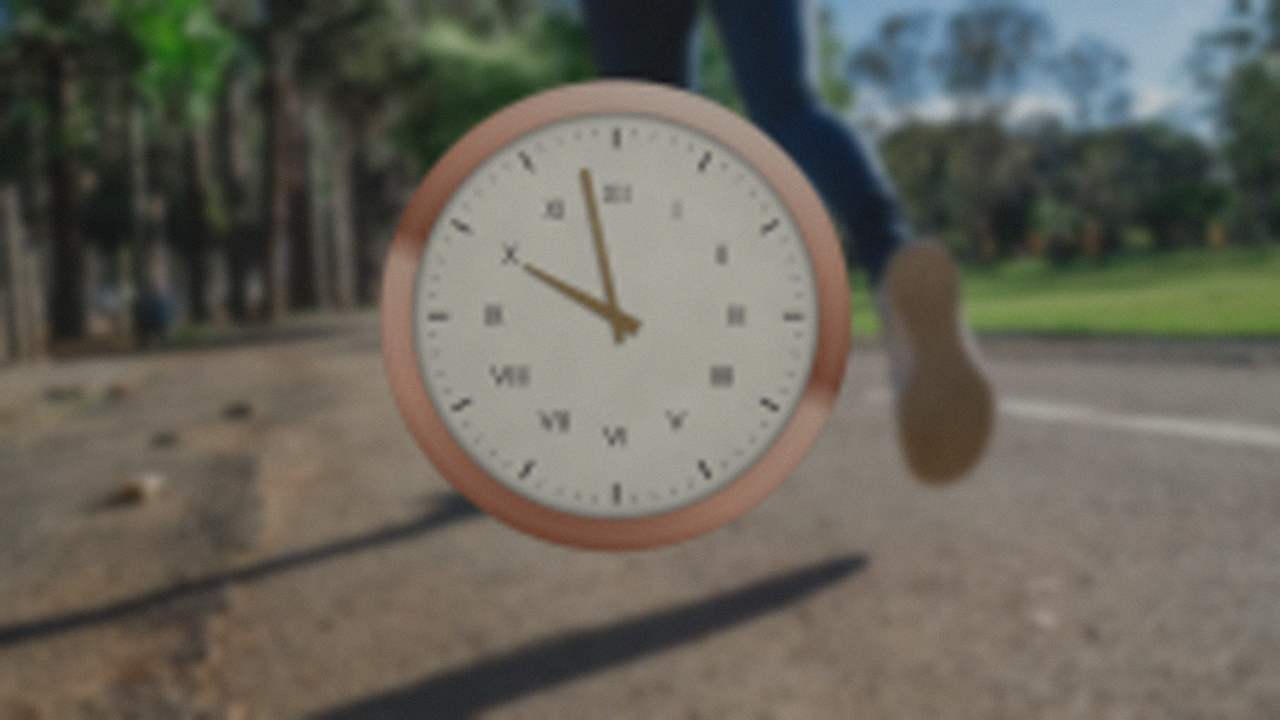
9 h 58 min
